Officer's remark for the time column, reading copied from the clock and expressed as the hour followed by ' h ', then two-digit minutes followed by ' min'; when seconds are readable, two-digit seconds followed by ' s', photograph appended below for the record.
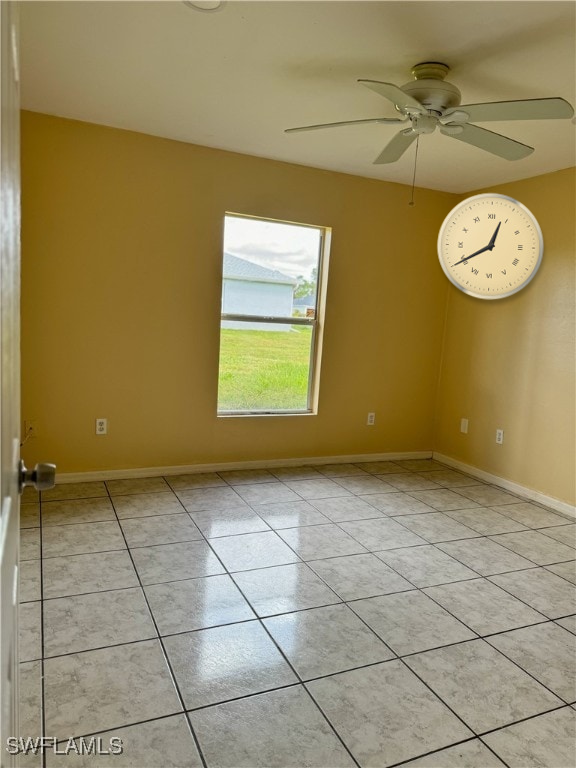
12 h 40 min
